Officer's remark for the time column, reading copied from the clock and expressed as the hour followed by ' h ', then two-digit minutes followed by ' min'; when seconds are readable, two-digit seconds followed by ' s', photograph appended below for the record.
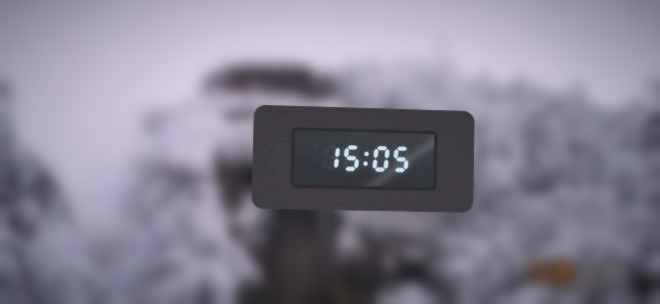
15 h 05 min
